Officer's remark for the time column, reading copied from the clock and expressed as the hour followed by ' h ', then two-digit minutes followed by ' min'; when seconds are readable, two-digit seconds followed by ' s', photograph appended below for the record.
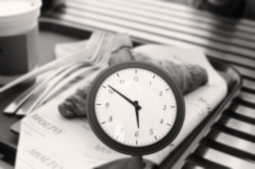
5 h 51 min
